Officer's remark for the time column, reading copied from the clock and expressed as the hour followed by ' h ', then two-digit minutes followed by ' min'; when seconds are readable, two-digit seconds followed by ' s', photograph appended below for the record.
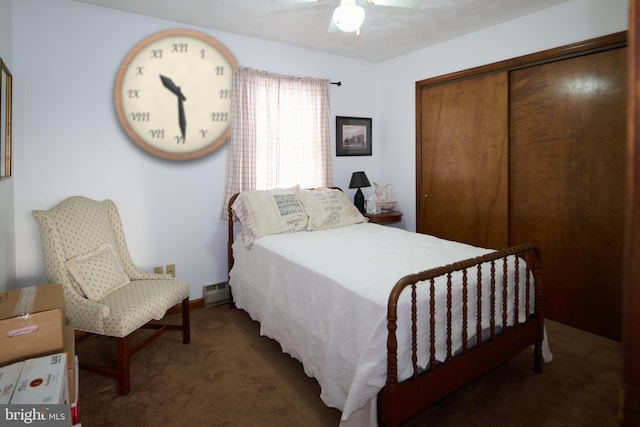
10 h 29 min
